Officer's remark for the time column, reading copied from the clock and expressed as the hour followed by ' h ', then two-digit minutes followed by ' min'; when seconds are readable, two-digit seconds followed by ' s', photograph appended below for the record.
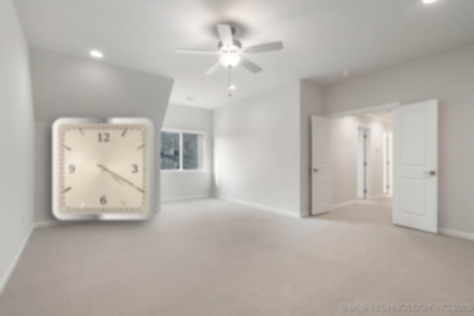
4 h 20 min
